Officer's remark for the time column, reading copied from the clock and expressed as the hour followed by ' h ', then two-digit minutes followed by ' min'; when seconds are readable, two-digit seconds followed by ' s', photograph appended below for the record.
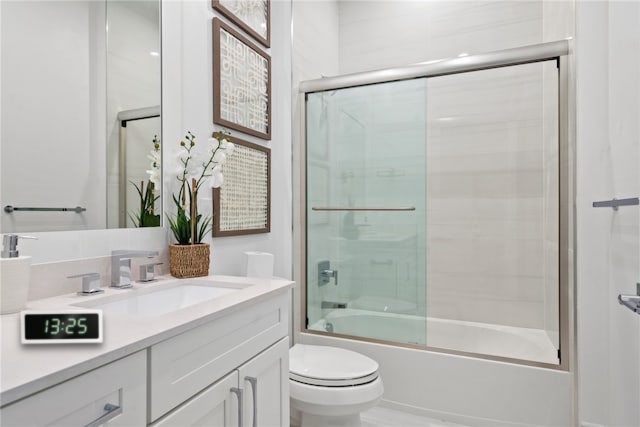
13 h 25 min
